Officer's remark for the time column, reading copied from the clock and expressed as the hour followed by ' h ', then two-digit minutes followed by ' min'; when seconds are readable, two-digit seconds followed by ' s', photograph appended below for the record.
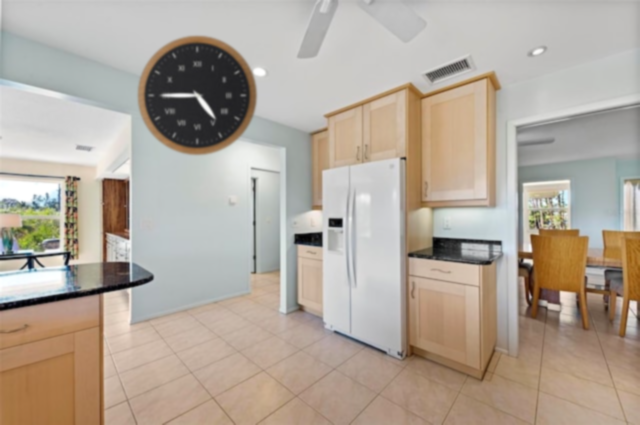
4 h 45 min
